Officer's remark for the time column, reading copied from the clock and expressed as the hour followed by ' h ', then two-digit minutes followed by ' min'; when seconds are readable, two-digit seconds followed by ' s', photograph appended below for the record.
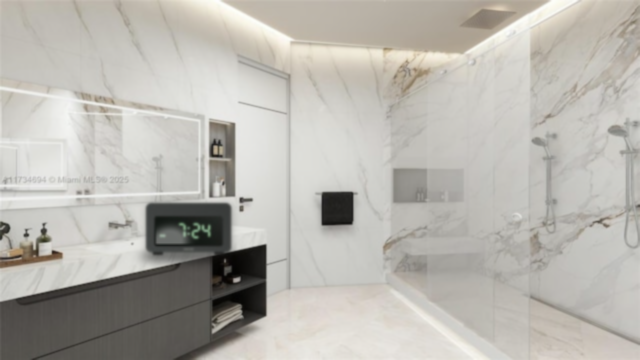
7 h 24 min
